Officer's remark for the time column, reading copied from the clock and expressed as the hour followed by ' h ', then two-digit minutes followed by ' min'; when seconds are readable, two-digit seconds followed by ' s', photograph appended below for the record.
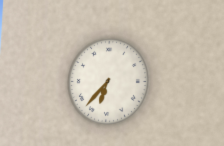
6 h 37 min
